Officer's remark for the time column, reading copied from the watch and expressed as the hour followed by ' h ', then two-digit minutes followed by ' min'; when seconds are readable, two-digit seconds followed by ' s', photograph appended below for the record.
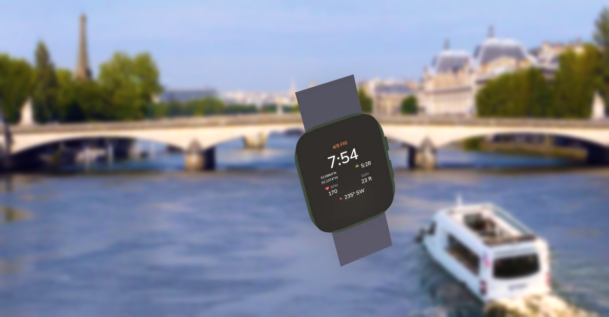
7 h 54 min
